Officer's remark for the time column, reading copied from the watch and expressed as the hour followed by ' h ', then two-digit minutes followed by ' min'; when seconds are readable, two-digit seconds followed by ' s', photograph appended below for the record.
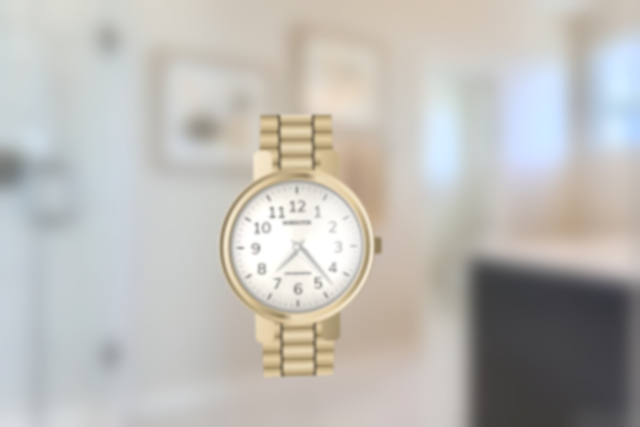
7 h 23 min
